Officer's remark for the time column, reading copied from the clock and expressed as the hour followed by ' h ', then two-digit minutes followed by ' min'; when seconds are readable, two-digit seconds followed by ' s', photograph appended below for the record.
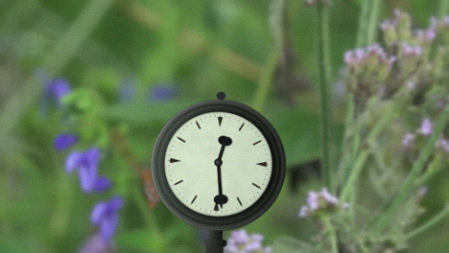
12 h 29 min
